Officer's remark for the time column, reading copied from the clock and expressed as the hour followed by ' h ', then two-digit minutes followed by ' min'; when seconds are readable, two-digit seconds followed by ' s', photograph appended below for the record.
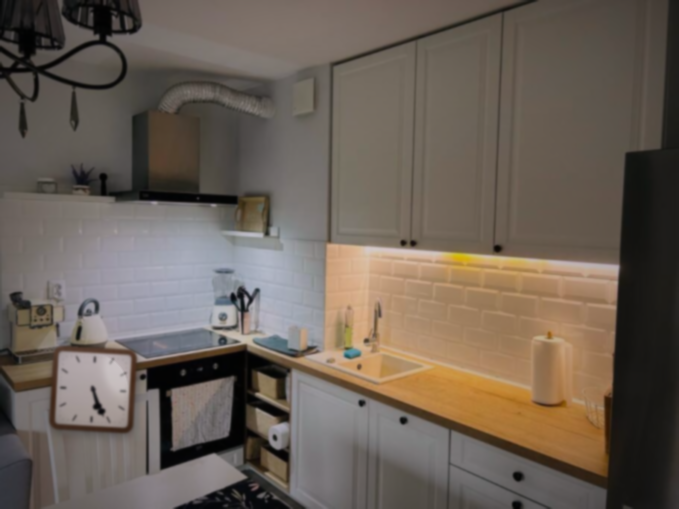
5 h 26 min
